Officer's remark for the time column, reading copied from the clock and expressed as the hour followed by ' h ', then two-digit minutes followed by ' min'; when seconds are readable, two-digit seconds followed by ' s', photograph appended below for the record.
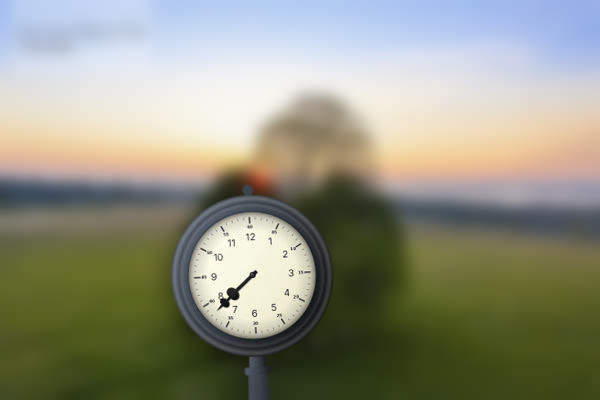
7 h 38 min
